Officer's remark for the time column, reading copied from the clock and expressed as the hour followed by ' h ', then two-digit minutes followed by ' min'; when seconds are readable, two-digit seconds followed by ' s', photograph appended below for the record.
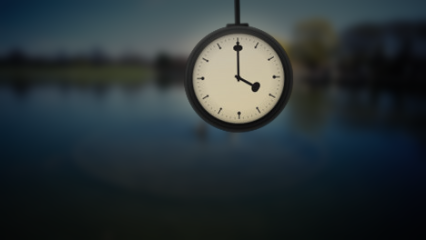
4 h 00 min
